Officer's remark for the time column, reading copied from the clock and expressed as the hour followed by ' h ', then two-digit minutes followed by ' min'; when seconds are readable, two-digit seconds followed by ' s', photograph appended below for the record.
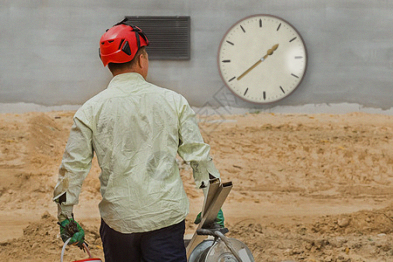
1 h 39 min
